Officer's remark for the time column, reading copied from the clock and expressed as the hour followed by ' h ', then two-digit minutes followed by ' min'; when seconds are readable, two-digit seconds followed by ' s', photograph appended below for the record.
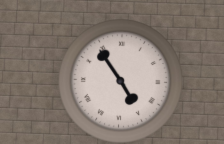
4 h 54 min
